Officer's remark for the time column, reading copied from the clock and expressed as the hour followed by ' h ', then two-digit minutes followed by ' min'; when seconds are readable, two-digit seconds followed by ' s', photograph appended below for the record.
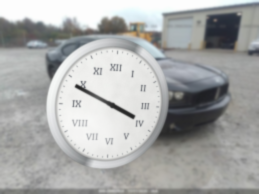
3 h 49 min
